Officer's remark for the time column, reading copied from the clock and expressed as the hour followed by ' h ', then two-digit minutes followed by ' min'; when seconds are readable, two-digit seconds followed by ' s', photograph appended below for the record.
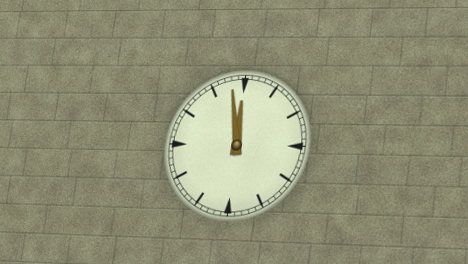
11 h 58 min
